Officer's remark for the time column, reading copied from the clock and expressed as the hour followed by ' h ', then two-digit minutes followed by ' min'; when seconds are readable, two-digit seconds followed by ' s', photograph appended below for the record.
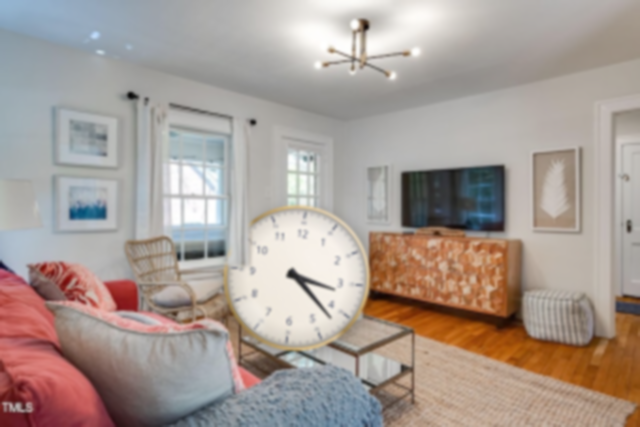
3 h 22 min
